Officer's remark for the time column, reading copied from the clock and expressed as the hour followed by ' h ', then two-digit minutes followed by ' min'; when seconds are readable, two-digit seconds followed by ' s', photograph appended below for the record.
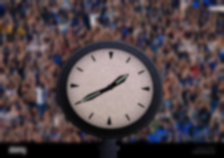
1 h 40 min
